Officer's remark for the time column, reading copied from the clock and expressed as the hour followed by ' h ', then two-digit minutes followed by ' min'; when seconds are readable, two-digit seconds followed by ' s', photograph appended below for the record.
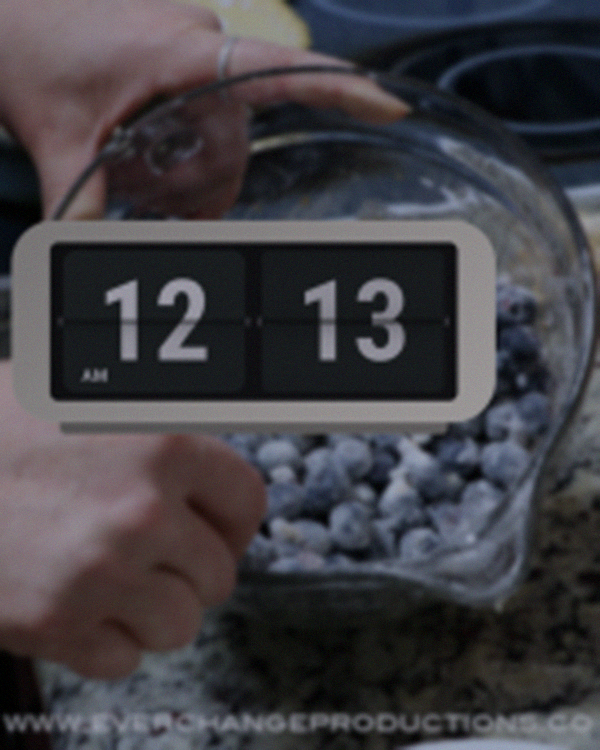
12 h 13 min
